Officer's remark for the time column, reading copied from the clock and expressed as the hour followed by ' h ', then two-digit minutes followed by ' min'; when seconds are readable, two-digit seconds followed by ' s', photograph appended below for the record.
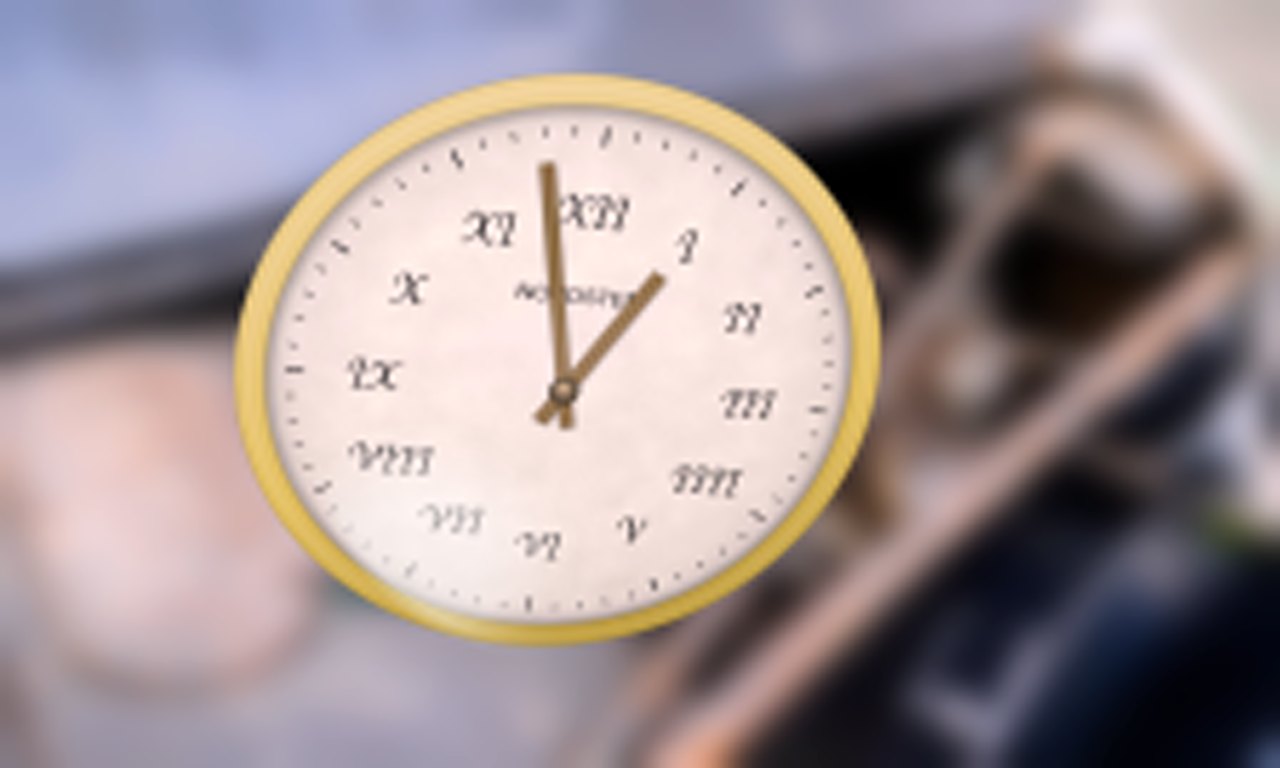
12 h 58 min
